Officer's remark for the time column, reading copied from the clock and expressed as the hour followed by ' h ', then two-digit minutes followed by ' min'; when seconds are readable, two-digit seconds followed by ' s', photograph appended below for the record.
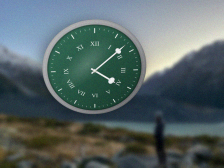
4 h 08 min
